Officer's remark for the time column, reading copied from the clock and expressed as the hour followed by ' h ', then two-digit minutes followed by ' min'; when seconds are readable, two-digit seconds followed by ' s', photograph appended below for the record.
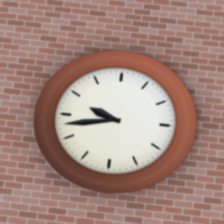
9 h 43 min
